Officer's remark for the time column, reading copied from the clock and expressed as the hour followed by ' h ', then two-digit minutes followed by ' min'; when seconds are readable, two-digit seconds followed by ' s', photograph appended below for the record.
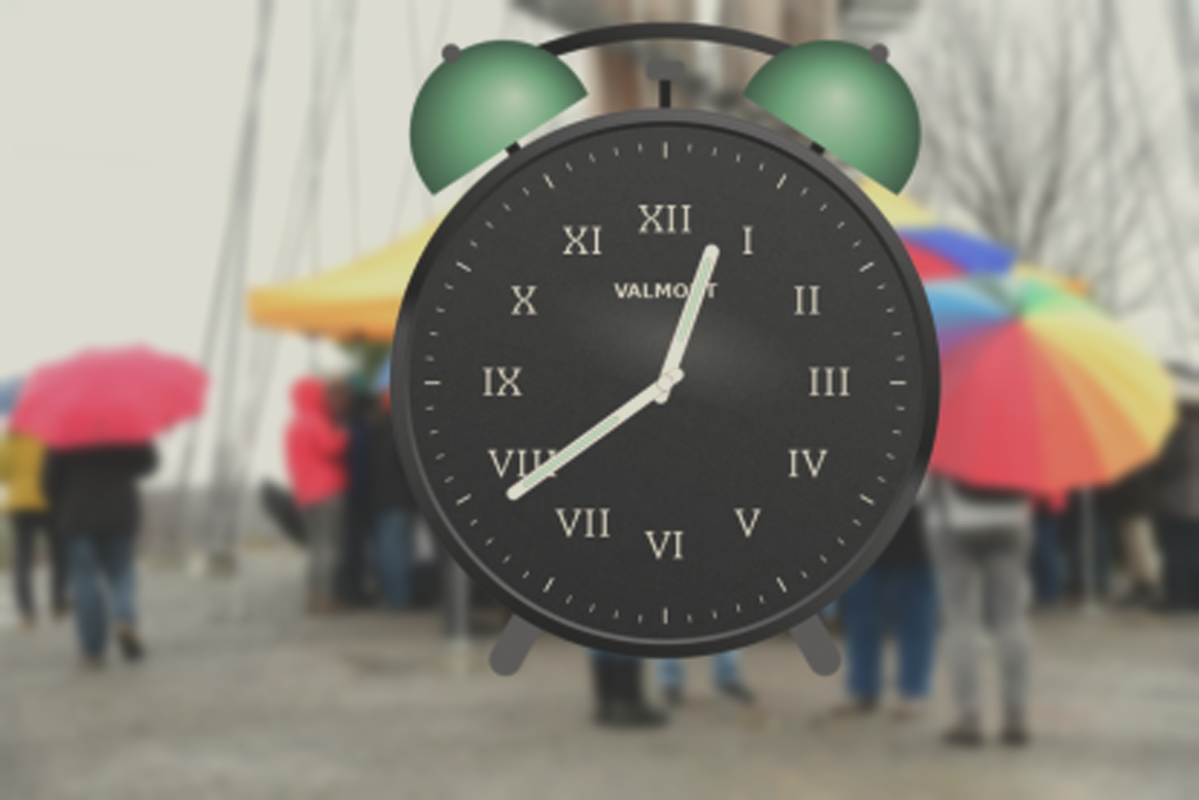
12 h 39 min
